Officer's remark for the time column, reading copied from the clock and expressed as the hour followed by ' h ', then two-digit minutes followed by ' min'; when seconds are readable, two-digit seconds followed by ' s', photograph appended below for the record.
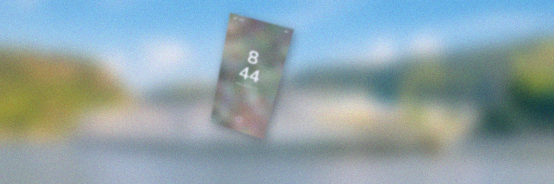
8 h 44 min
